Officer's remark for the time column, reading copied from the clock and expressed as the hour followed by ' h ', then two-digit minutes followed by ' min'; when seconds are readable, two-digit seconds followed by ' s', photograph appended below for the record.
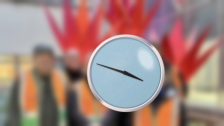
3 h 48 min
